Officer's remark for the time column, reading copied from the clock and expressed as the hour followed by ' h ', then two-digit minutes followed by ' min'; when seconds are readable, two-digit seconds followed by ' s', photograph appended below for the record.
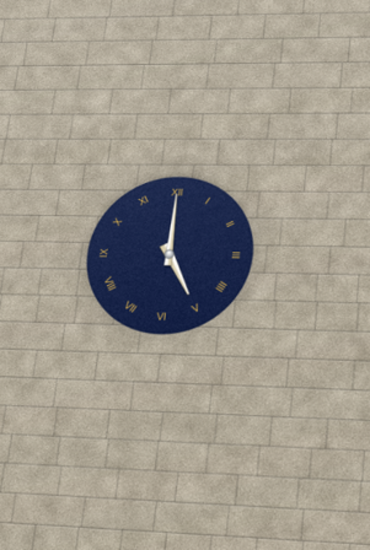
5 h 00 min
